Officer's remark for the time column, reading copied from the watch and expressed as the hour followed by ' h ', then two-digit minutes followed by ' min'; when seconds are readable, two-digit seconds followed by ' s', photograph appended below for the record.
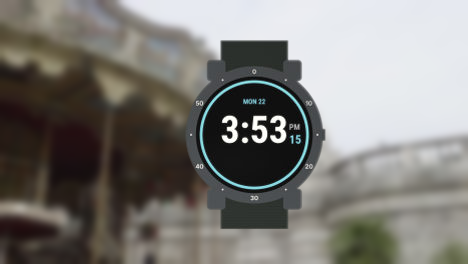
3 h 53 min 15 s
